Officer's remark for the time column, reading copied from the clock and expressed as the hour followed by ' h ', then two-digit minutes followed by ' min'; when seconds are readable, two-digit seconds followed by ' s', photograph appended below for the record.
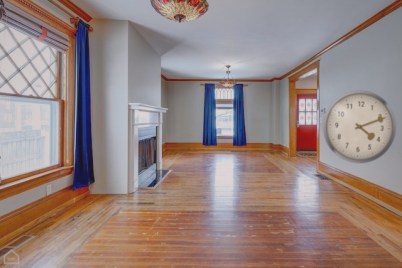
4 h 11 min
